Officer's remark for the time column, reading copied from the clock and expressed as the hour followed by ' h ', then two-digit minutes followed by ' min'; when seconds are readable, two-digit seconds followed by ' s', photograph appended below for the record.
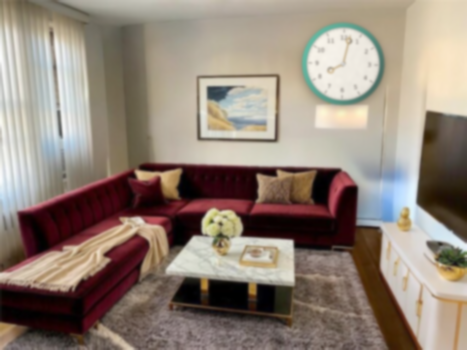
8 h 02 min
